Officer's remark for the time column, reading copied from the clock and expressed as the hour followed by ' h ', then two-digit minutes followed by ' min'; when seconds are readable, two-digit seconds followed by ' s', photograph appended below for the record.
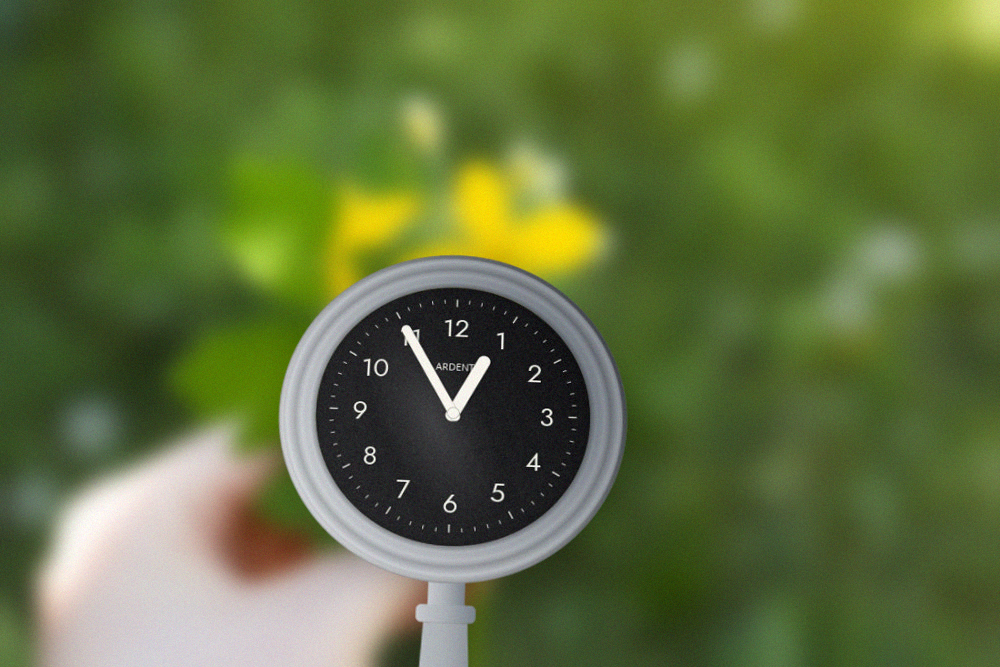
12 h 55 min
